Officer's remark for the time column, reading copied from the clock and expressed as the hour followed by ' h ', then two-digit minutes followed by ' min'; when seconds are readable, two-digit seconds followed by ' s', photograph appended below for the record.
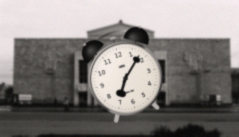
7 h 08 min
